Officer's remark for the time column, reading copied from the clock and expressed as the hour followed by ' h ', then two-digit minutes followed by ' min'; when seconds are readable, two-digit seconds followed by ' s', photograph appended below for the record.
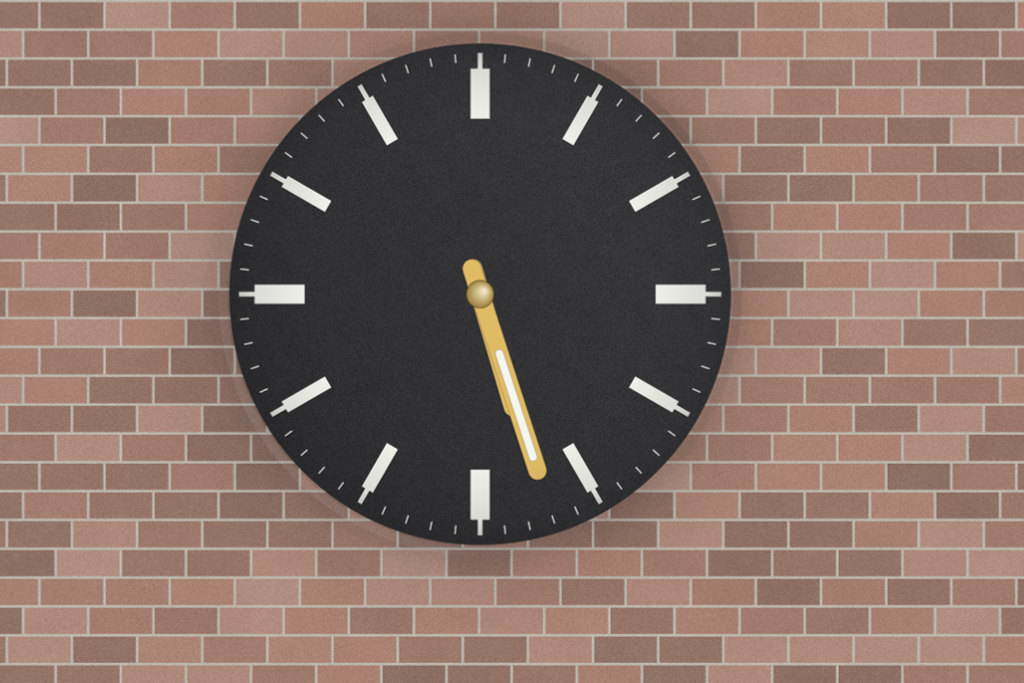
5 h 27 min
